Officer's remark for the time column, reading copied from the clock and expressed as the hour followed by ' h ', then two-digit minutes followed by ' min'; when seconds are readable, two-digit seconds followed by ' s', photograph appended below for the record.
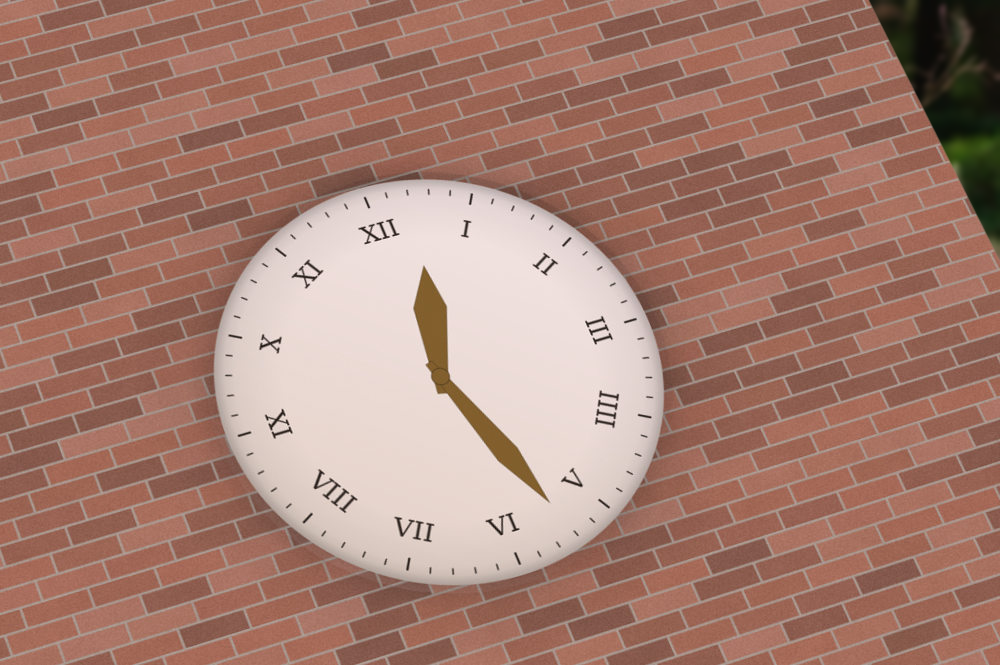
12 h 27 min
